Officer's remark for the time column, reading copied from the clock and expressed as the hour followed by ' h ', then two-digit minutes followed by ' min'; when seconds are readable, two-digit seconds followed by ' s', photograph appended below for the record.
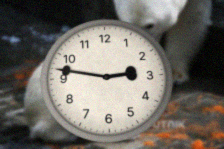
2 h 47 min
